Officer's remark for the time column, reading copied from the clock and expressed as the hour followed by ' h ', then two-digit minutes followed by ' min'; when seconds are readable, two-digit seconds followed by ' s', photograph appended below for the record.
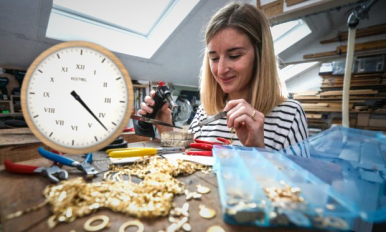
4 h 22 min
